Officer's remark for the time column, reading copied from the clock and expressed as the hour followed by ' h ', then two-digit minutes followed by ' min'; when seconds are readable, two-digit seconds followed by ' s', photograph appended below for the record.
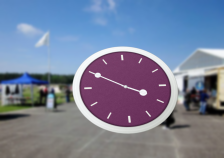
3 h 50 min
